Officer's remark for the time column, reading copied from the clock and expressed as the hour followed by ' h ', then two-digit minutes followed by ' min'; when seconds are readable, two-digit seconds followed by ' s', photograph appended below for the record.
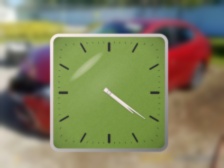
4 h 21 min
